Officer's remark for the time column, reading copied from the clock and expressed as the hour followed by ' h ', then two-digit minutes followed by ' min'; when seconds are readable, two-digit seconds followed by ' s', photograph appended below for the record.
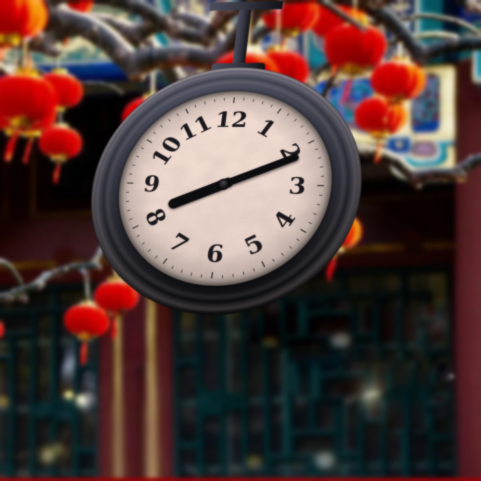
8 h 11 min
